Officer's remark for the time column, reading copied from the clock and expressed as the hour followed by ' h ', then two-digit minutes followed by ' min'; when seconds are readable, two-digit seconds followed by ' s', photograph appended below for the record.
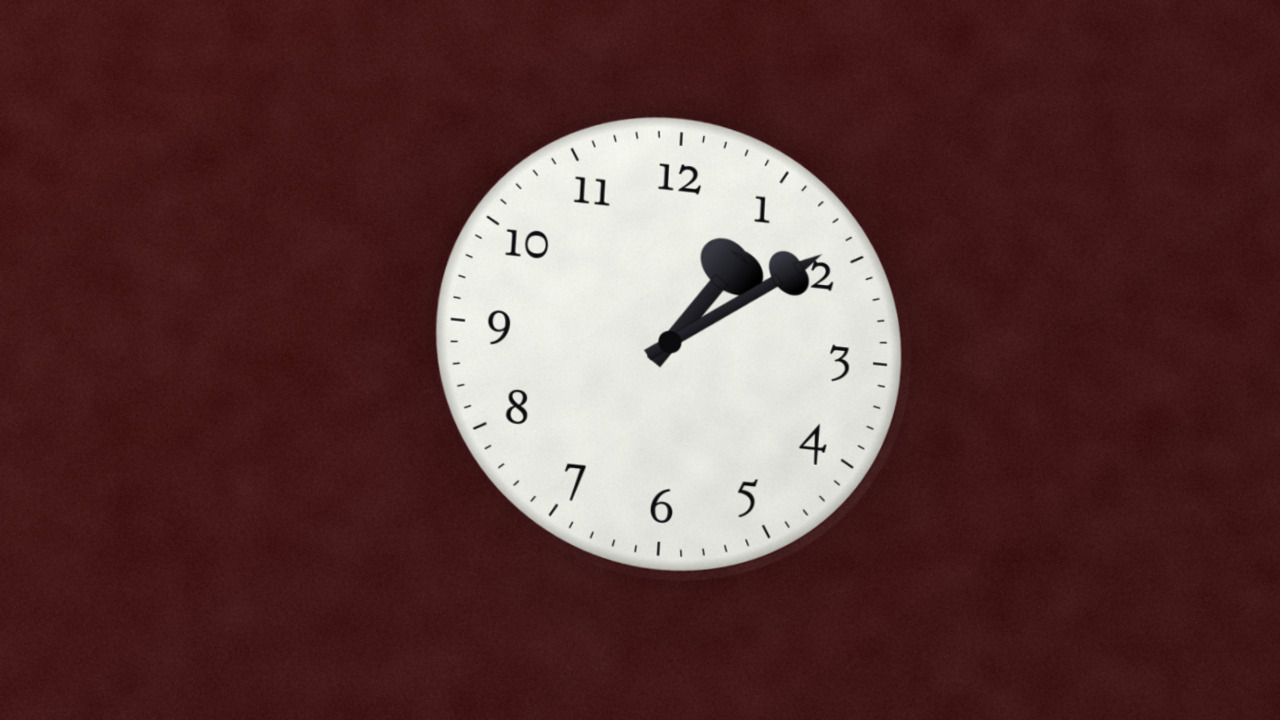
1 h 09 min
